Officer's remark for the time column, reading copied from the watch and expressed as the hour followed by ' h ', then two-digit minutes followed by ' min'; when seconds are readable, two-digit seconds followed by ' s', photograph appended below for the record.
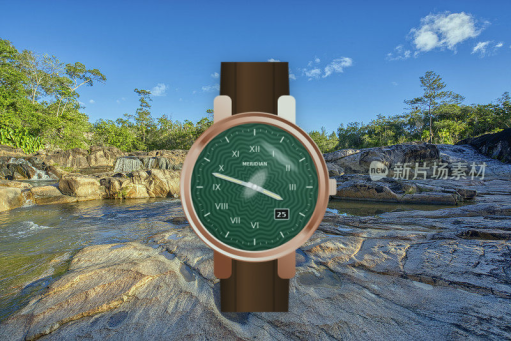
3 h 48 min
